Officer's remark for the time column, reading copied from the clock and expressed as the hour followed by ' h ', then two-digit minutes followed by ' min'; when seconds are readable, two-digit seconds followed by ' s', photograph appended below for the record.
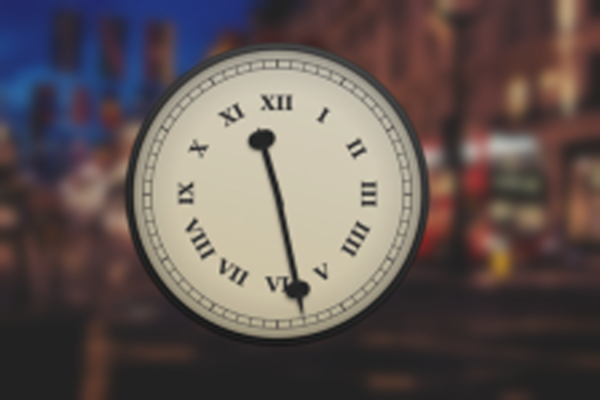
11 h 28 min
